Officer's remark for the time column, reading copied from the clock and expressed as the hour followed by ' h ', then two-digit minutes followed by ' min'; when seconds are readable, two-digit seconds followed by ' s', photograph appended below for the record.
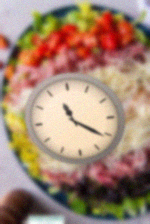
11 h 21 min
